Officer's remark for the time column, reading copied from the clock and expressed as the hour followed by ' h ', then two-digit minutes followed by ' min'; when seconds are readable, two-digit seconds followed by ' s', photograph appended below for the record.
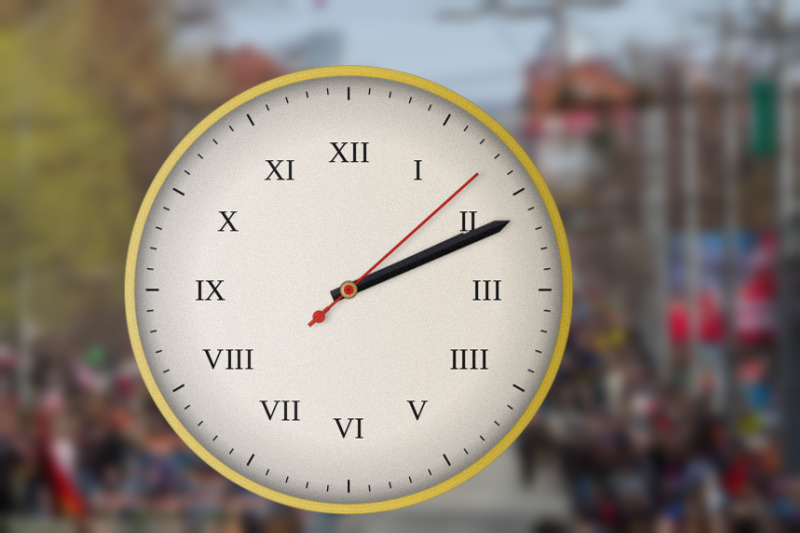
2 h 11 min 08 s
